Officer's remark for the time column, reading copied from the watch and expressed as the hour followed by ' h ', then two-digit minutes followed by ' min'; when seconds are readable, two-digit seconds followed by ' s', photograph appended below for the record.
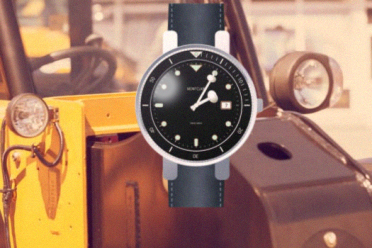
2 h 05 min
